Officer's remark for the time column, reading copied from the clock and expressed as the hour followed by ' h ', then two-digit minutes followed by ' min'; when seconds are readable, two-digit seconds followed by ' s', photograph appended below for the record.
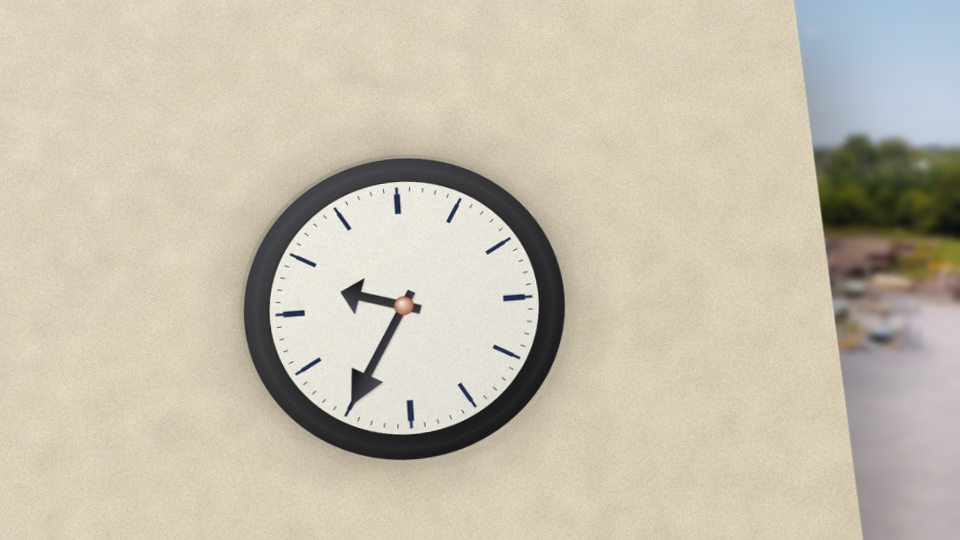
9 h 35 min
